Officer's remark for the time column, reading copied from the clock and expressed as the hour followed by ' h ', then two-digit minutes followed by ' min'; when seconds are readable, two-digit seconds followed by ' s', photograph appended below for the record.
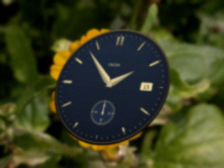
1 h 53 min
